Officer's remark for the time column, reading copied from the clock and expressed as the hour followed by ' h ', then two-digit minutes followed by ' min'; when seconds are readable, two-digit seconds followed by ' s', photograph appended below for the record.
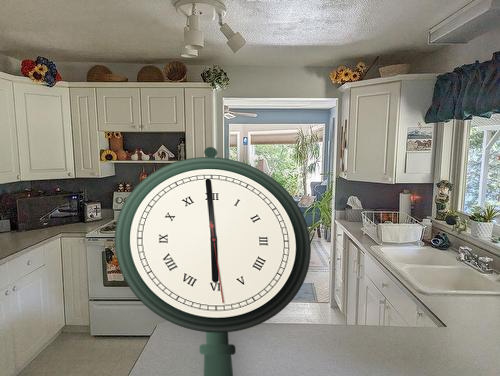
5 h 59 min 29 s
